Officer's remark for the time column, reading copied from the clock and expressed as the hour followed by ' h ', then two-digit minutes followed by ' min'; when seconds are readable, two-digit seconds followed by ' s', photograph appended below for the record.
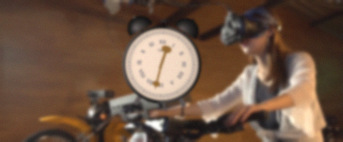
12 h 32 min
